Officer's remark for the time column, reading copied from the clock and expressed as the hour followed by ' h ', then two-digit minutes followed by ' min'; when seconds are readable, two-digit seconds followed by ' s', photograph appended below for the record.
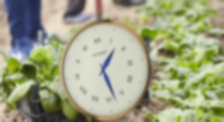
1 h 28 min
